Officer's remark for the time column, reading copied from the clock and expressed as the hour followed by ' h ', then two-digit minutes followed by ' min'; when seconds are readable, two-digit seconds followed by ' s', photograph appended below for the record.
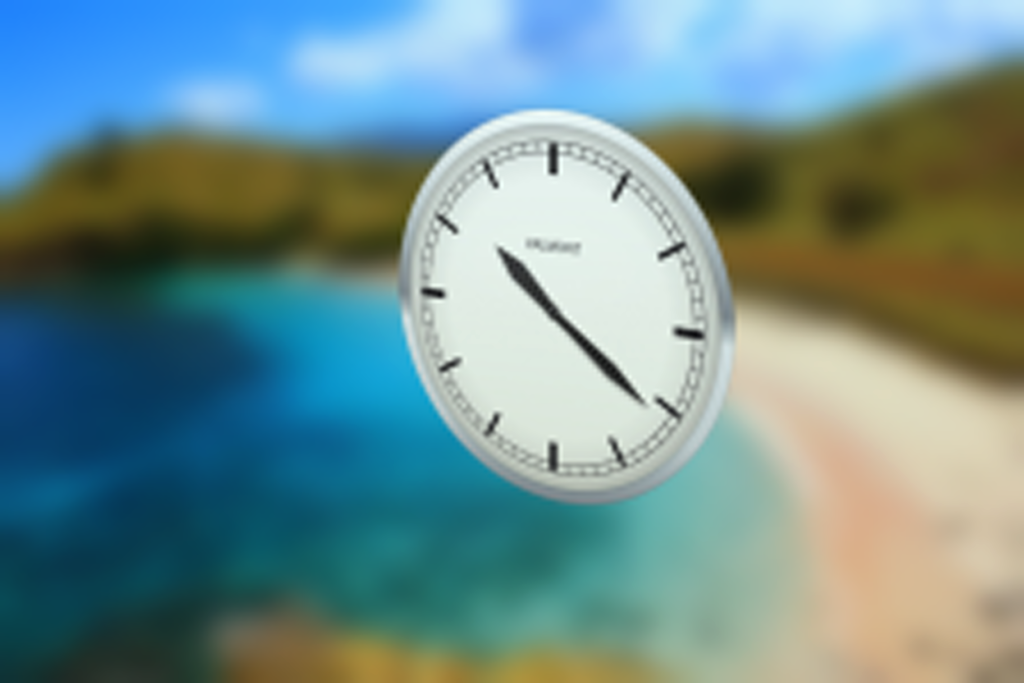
10 h 21 min
